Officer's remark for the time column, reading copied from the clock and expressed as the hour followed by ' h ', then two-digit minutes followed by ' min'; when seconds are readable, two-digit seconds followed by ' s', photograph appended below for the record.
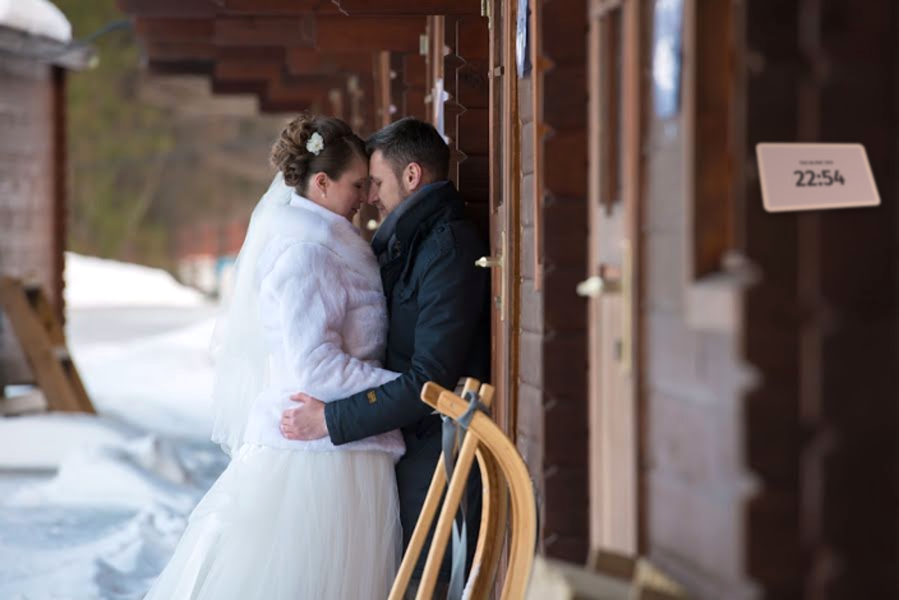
22 h 54 min
